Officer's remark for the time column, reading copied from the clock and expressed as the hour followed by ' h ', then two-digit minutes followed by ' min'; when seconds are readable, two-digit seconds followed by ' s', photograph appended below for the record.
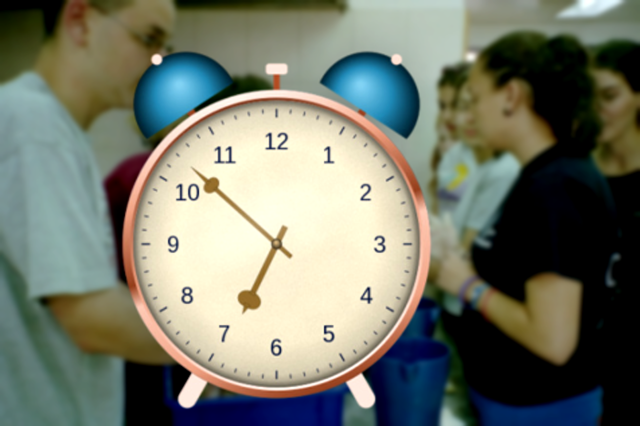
6 h 52 min
